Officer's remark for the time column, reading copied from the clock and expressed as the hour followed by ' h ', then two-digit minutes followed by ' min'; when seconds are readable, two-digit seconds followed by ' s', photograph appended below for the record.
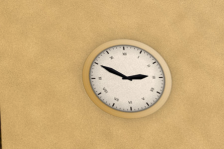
2 h 50 min
